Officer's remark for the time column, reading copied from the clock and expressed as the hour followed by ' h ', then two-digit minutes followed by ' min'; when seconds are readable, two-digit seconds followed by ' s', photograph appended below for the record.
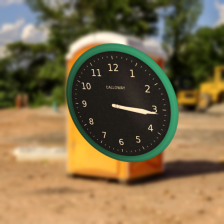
3 h 16 min
